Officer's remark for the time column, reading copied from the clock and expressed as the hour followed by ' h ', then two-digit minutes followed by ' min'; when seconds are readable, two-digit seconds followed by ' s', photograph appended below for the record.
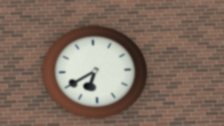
6 h 40 min
